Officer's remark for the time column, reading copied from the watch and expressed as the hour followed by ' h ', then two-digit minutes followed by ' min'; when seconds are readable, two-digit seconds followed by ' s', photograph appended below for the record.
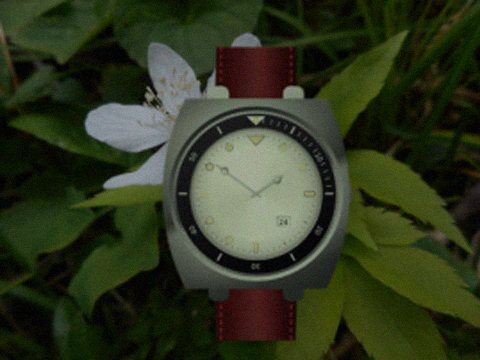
1 h 51 min
